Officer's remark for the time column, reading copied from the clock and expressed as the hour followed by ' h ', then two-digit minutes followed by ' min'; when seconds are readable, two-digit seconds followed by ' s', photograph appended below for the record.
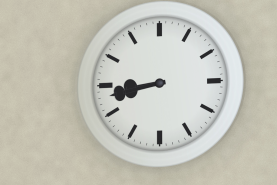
8 h 43 min
